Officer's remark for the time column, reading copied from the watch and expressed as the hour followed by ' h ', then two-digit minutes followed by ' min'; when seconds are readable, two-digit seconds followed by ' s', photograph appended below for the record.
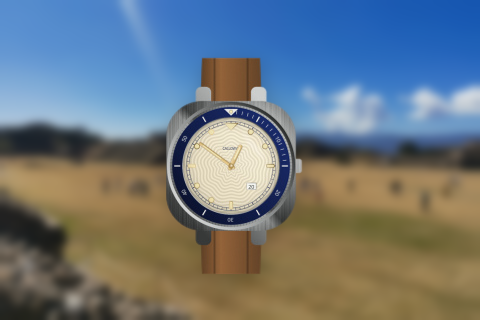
12 h 51 min
